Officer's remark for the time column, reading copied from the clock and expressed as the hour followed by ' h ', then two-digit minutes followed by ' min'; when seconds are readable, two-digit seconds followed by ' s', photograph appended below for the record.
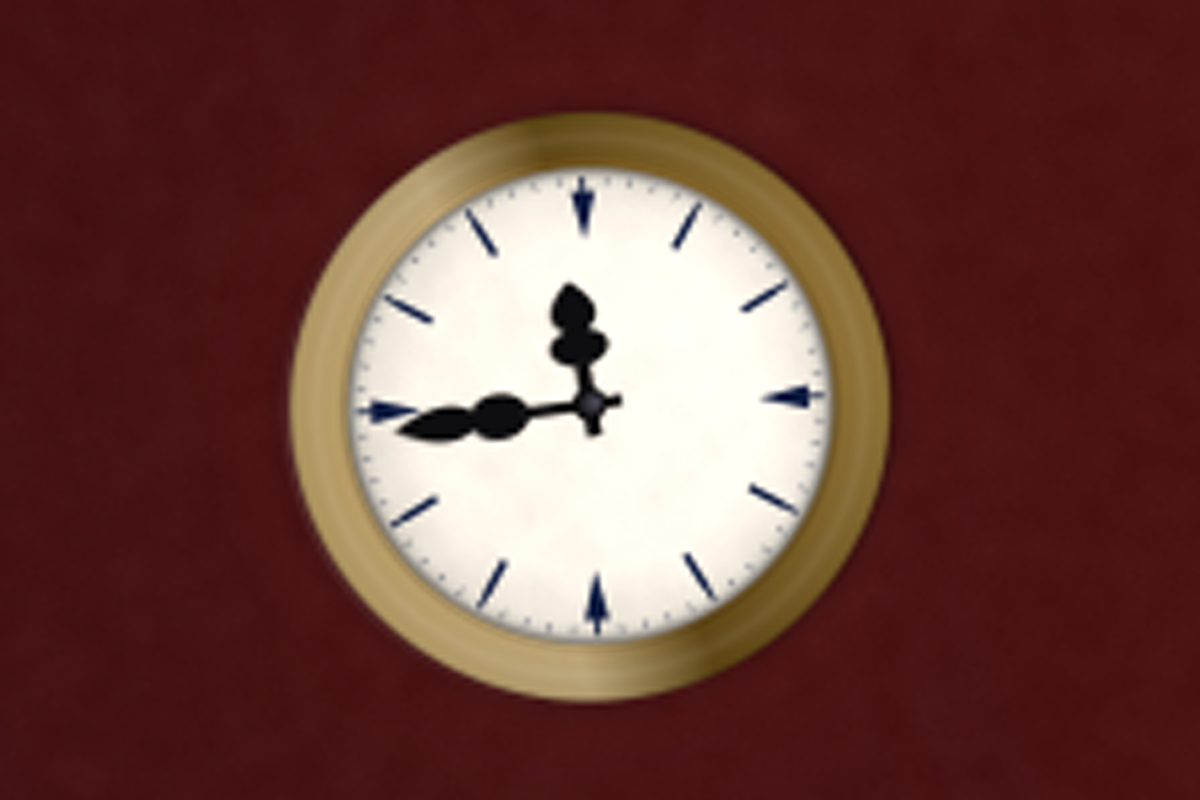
11 h 44 min
